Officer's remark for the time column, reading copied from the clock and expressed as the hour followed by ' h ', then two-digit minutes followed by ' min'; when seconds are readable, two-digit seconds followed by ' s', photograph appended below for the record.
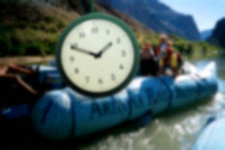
1 h 49 min
